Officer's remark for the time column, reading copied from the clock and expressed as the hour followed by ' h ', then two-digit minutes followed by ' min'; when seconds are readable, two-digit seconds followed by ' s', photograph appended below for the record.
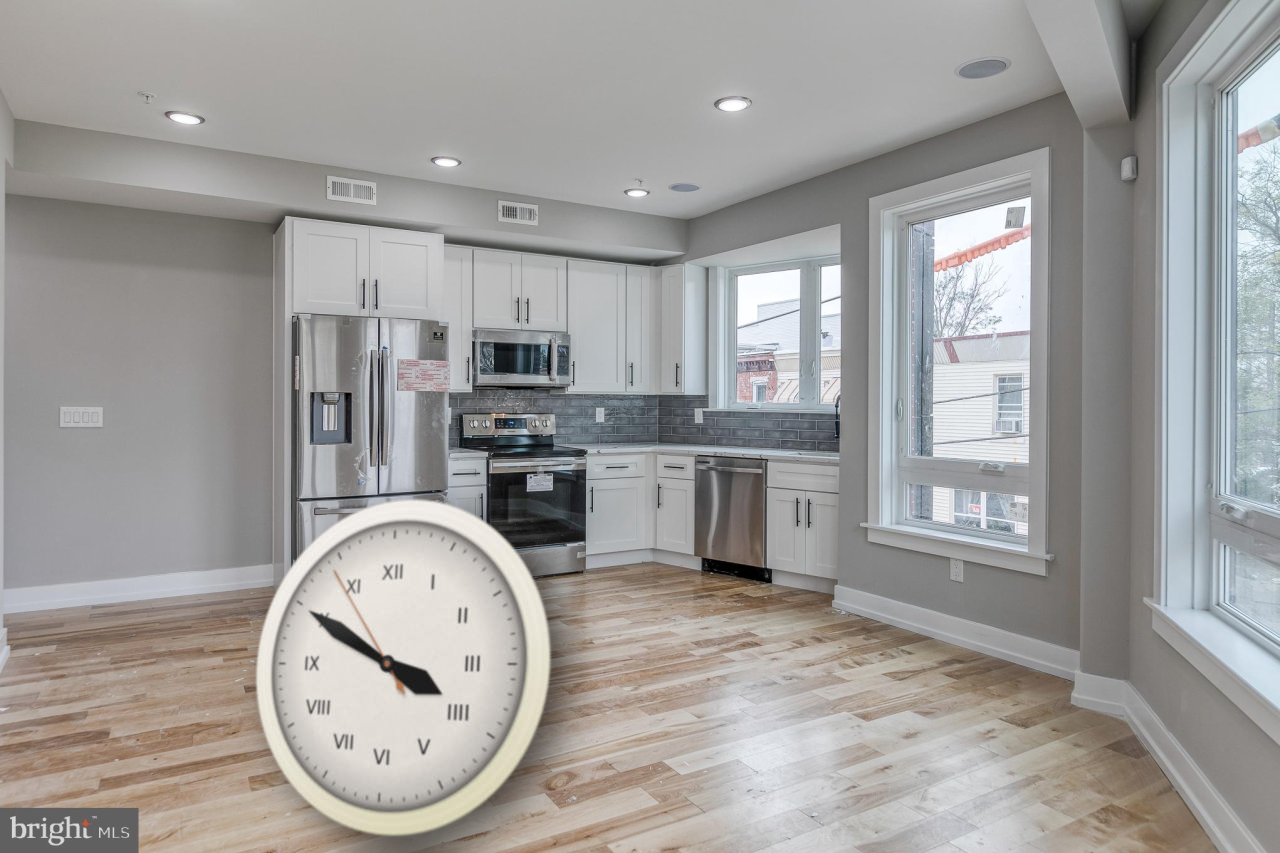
3 h 49 min 54 s
